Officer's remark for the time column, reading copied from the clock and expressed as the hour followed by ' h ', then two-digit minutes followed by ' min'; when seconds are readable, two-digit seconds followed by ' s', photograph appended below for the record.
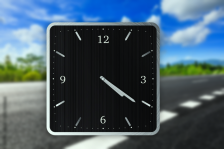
4 h 21 min
